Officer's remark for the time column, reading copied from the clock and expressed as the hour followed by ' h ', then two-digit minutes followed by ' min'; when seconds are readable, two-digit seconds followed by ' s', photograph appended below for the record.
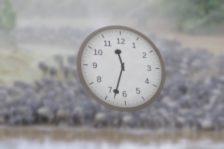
11 h 33 min
